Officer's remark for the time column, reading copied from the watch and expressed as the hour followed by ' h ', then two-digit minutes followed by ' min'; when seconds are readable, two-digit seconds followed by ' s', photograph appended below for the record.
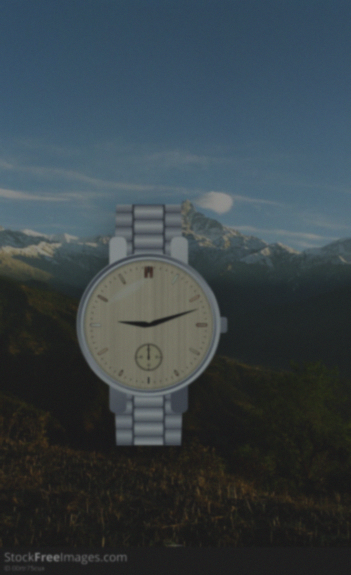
9 h 12 min
